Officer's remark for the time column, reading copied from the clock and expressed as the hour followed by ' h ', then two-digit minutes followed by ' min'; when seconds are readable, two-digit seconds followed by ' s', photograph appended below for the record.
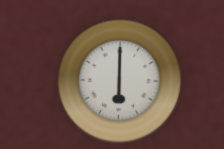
6 h 00 min
